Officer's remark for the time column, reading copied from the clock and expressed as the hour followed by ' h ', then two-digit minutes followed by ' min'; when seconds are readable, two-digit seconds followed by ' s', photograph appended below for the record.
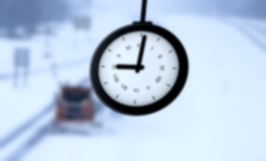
9 h 01 min
